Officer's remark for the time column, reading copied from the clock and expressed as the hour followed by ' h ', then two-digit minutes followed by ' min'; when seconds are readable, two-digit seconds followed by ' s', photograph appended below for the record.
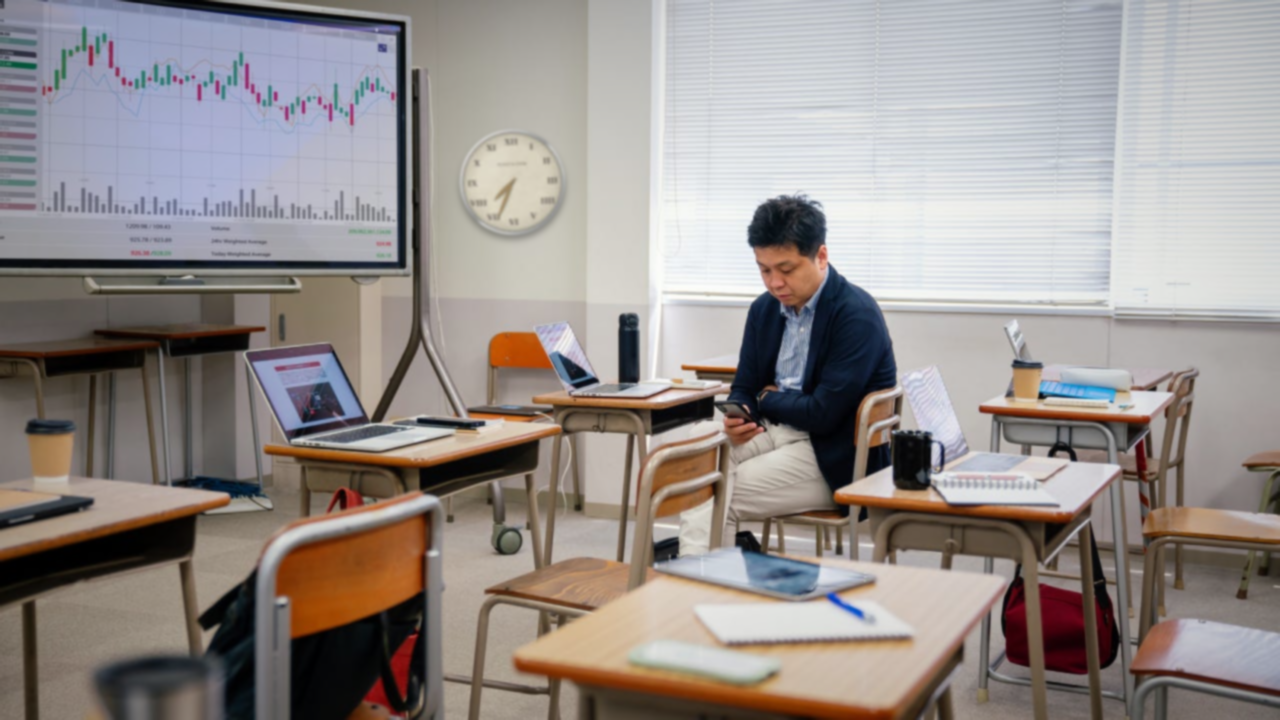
7 h 34 min
